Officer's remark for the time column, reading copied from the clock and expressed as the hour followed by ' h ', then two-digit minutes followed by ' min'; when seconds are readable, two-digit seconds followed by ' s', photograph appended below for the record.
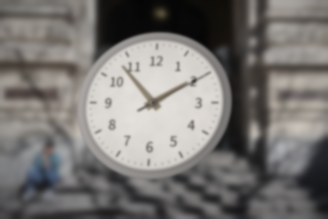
1 h 53 min 10 s
